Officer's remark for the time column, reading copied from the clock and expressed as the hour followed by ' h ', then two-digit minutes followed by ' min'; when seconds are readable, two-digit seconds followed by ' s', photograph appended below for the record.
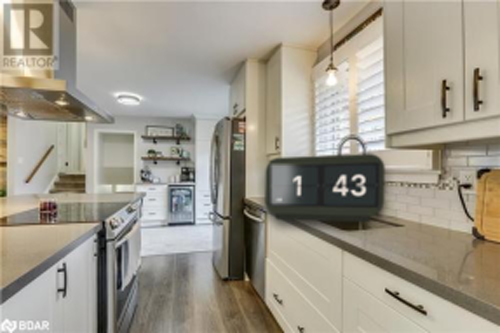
1 h 43 min
